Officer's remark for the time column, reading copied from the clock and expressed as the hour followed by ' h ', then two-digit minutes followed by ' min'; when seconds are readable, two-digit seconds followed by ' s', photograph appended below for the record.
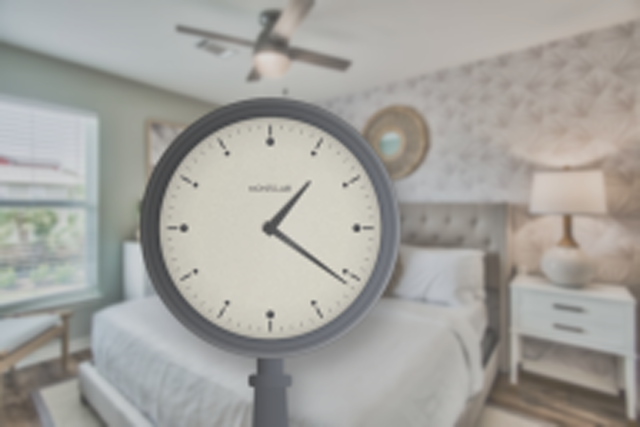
1 h 21 min
